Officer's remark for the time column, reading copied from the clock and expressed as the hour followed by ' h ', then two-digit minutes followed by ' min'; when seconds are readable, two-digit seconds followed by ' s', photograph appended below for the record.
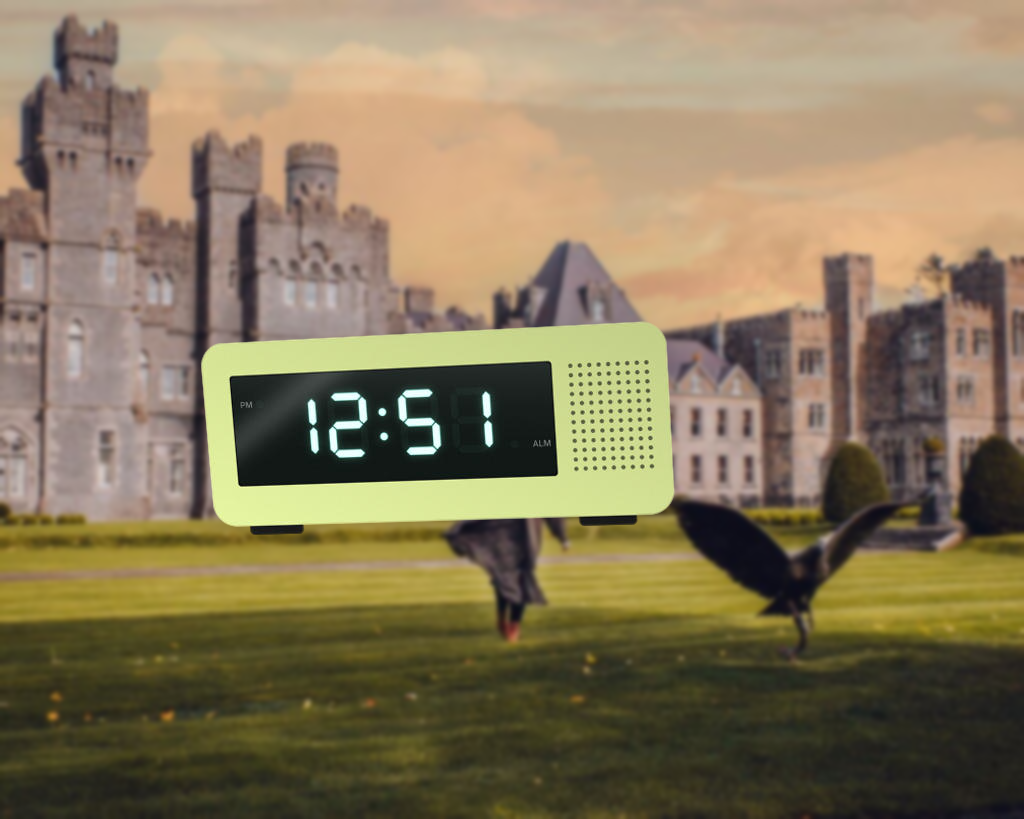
12 h 51 min
